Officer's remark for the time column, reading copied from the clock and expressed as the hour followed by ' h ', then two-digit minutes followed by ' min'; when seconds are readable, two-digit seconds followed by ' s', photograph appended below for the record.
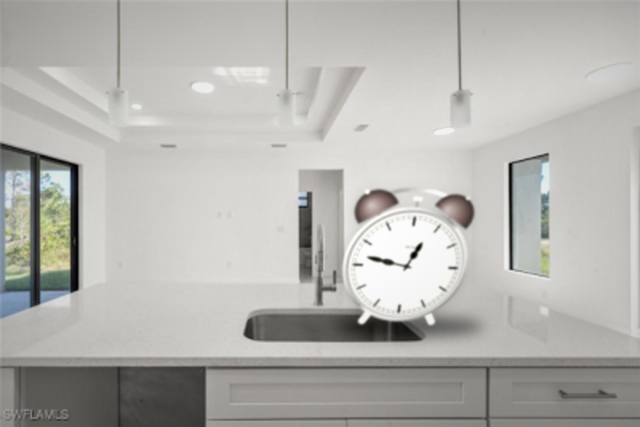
12 h 47 min
